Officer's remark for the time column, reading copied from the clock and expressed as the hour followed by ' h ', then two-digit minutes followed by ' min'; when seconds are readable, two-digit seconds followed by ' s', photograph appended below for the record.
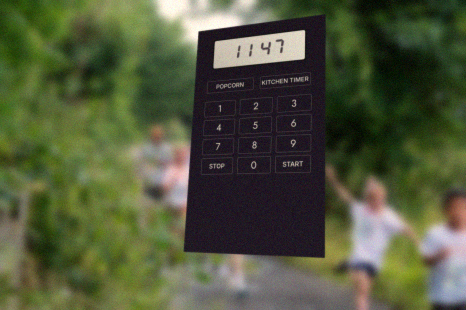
11 h 47 min
